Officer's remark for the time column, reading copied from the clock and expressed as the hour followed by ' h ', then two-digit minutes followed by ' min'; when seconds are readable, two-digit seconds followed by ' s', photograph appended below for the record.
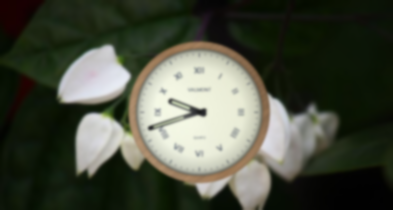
9 h 42 min
